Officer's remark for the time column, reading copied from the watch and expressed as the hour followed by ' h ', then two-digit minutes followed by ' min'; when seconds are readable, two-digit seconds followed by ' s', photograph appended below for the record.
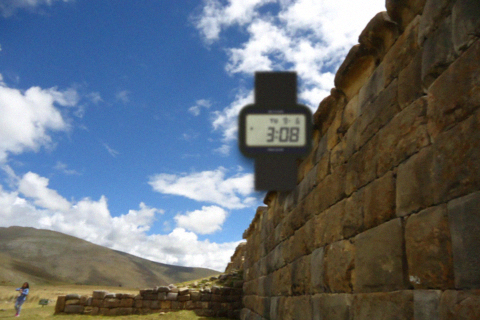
3 h 08 min
